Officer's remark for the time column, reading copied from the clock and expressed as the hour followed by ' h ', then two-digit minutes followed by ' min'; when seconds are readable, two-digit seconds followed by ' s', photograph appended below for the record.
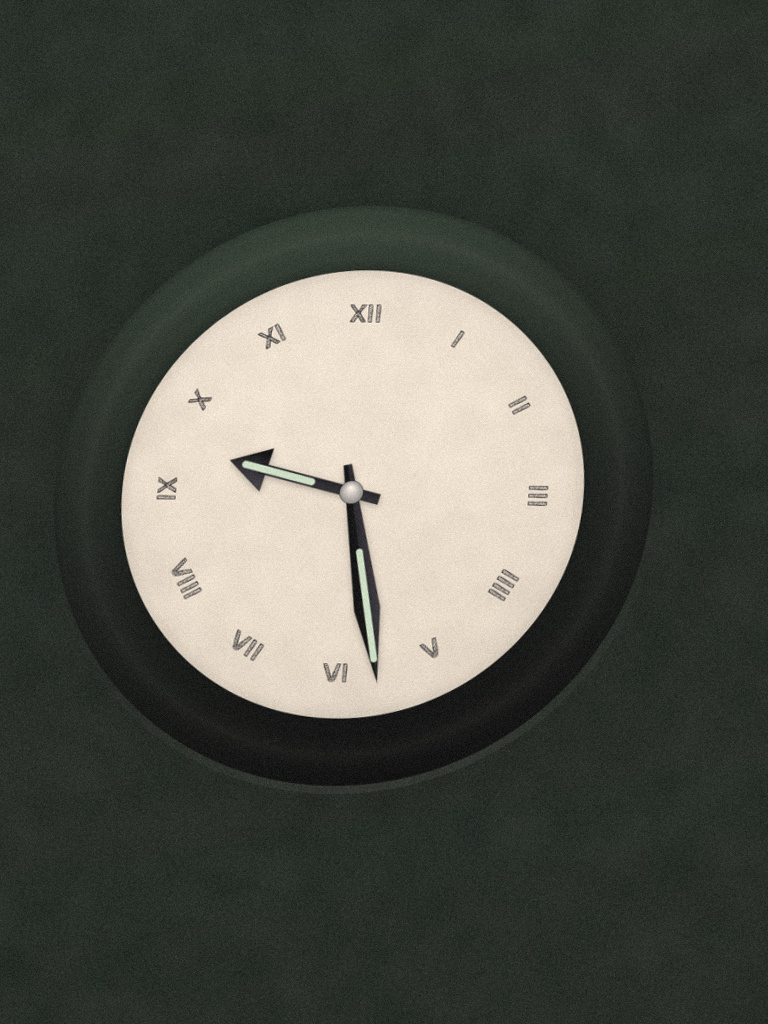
9 h 28 min
